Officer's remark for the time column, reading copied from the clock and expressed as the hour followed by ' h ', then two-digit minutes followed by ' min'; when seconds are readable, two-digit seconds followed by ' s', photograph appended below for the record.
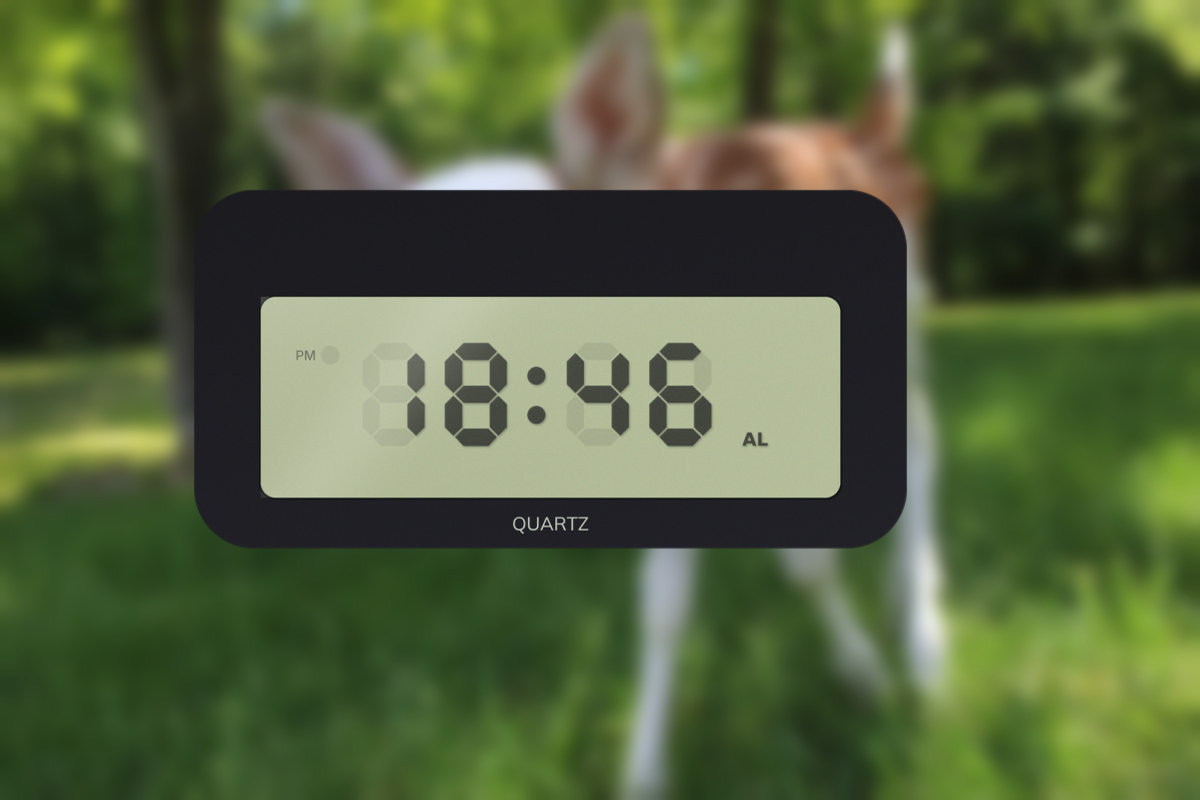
18 h 46 min
